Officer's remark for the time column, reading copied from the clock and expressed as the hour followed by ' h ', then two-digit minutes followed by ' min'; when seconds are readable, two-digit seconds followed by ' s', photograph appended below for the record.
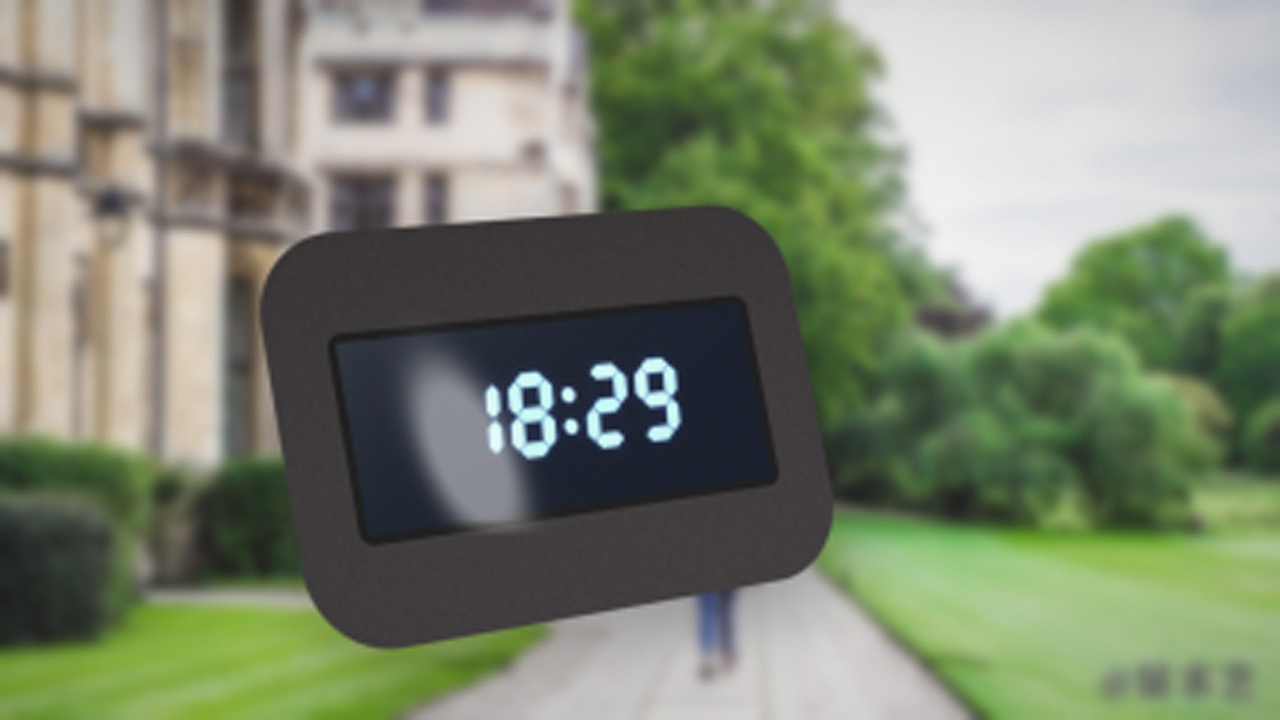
18 h 29 min
